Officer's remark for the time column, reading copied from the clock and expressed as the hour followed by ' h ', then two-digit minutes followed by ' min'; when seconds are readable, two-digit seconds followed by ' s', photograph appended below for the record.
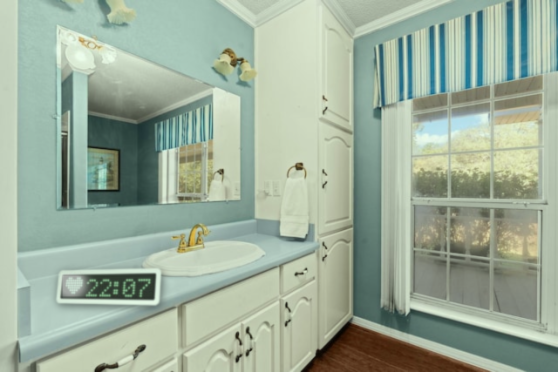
22 h 07 min
